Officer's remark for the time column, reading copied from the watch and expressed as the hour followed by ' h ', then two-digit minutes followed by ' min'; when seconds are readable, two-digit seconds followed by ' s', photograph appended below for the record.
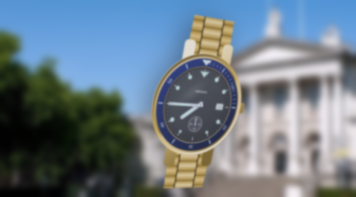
7 h 45 min
